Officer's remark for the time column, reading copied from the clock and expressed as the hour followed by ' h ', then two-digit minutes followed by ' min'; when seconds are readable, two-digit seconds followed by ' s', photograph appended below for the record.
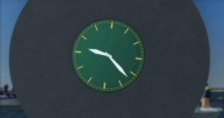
9 h 22 min
